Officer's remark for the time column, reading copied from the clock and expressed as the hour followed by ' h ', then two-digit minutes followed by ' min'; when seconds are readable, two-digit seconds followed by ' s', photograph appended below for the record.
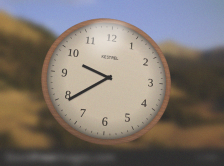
9 h 39 min
